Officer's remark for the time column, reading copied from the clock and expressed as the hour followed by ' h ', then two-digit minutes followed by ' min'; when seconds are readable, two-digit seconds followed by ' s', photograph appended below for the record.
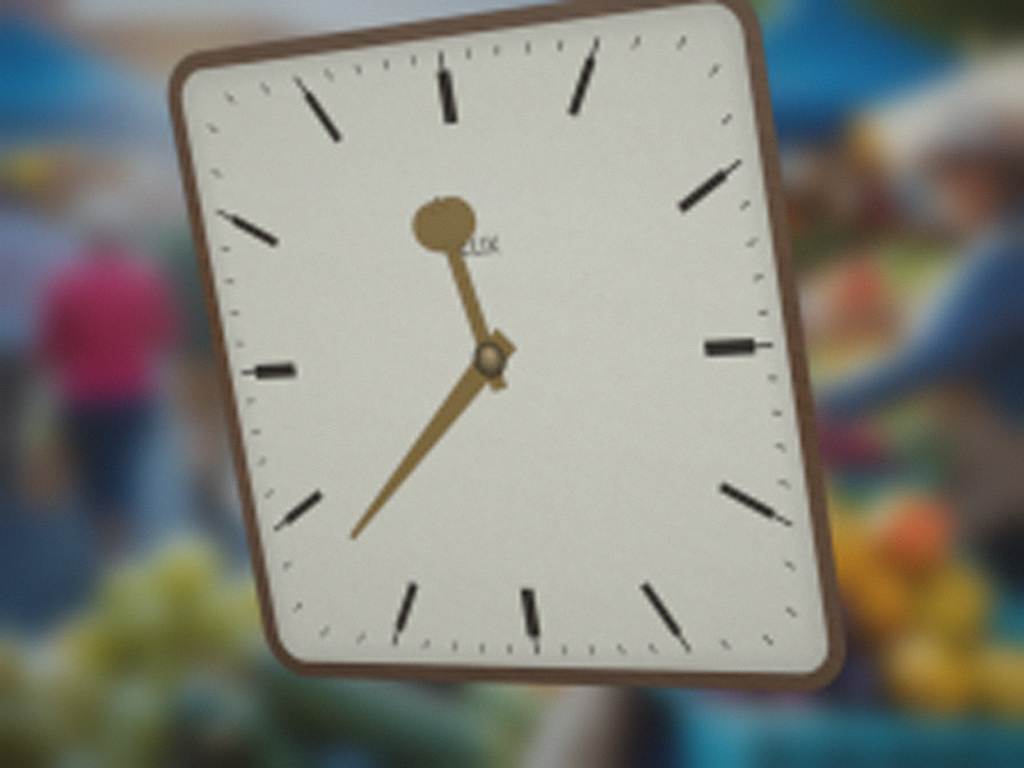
11 h 38 min
